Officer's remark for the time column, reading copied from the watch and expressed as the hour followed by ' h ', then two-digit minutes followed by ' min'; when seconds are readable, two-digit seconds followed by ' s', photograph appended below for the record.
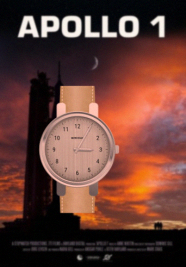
3 h 05 min
